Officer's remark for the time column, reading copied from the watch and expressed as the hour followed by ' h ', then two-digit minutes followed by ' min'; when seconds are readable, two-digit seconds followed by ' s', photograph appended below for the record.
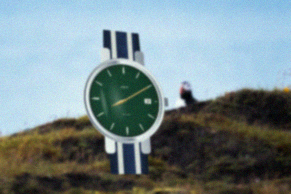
8 h 10 min
